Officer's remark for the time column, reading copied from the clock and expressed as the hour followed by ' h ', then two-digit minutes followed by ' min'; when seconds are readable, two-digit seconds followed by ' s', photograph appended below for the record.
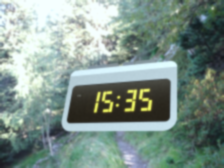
15 h 35 min
